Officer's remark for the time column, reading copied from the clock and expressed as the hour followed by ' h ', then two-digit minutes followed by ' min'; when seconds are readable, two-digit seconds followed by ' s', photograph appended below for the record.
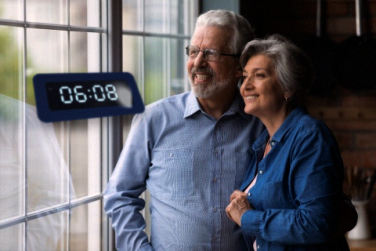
6 h 08 min
